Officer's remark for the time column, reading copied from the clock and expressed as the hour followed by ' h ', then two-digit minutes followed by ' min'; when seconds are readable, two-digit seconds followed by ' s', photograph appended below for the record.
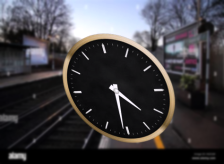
4 h 31 min
